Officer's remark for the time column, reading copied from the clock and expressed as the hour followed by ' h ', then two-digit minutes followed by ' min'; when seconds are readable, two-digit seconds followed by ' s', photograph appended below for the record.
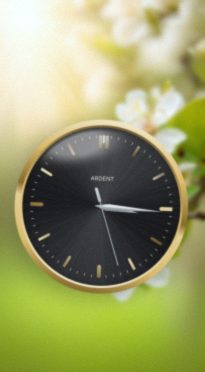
3 h 15 min 27 s
